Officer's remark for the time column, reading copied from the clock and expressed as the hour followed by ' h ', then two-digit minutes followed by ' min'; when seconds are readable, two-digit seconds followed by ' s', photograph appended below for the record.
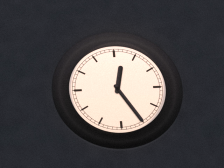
12 h 25 min
